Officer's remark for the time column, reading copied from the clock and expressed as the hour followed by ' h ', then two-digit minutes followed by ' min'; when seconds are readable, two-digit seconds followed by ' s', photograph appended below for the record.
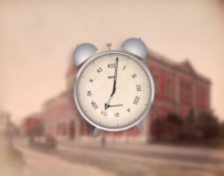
7 h 02 min
